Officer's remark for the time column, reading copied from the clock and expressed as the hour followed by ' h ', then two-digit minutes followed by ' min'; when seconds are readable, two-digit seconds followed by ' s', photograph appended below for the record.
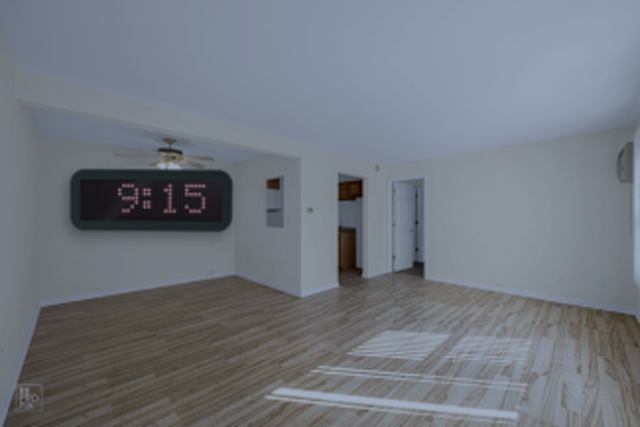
9 h 15 min
